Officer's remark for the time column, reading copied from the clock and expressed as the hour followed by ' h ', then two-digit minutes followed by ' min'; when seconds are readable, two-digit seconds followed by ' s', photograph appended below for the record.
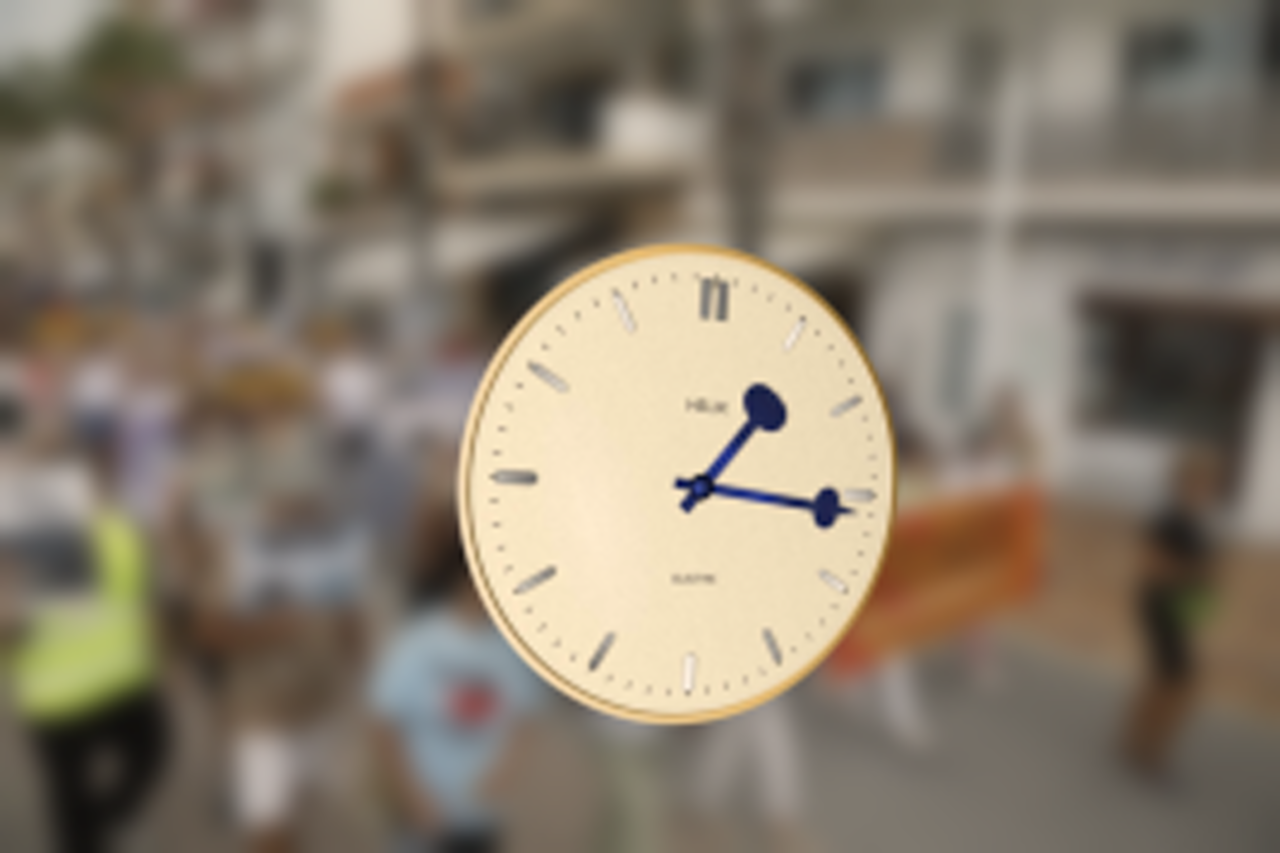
1 h 16 min
